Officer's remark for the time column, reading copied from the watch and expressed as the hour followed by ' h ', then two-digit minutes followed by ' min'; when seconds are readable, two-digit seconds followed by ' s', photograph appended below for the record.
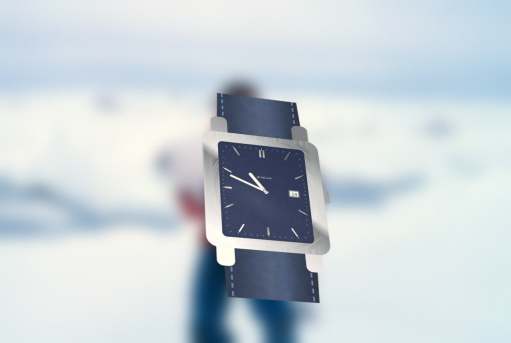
10 h 49 min
